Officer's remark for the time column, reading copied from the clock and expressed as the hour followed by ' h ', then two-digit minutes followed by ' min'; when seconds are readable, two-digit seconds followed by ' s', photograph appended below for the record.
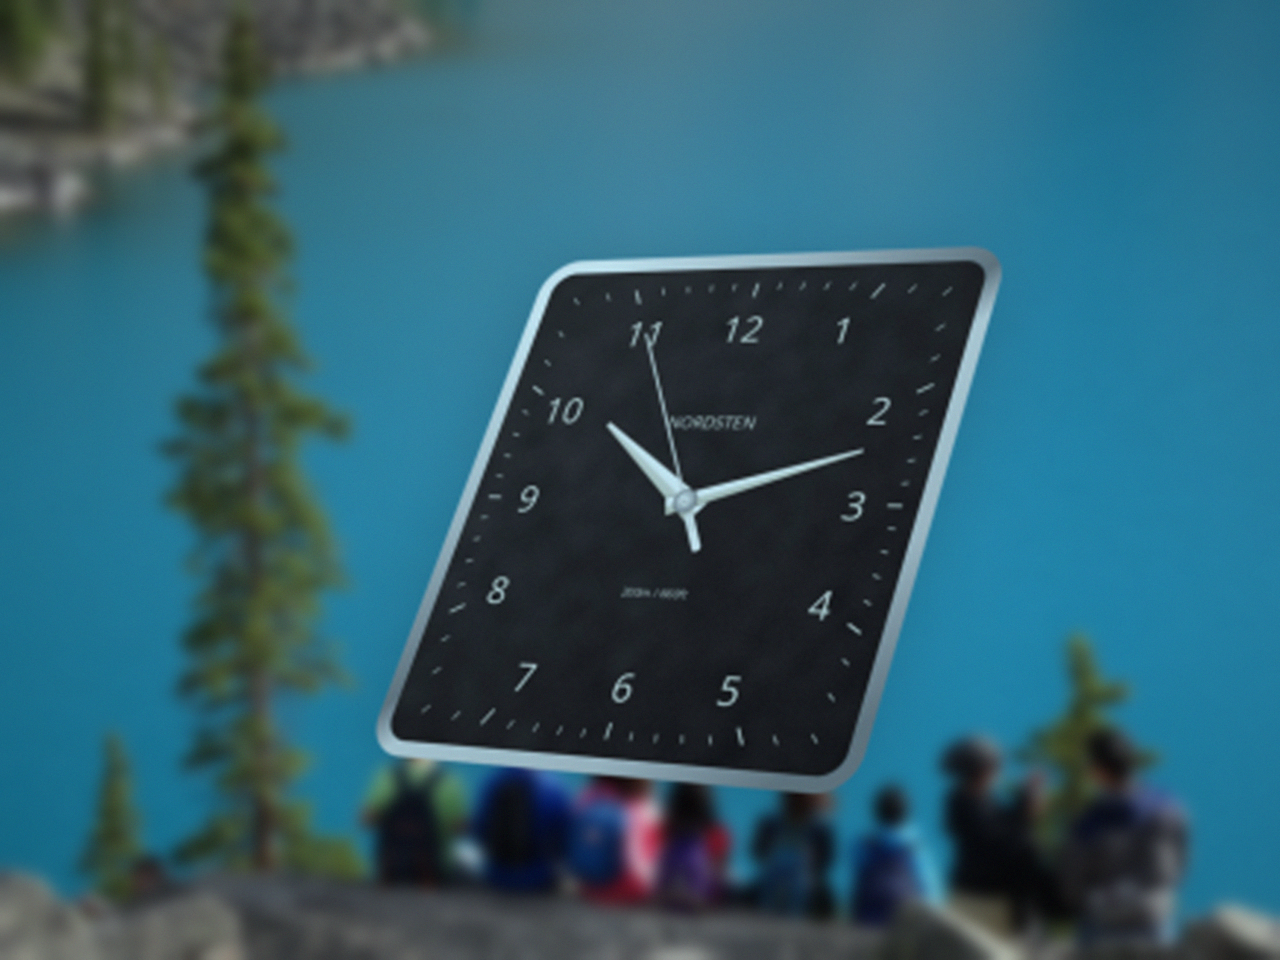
10 h 11 min 55 s
